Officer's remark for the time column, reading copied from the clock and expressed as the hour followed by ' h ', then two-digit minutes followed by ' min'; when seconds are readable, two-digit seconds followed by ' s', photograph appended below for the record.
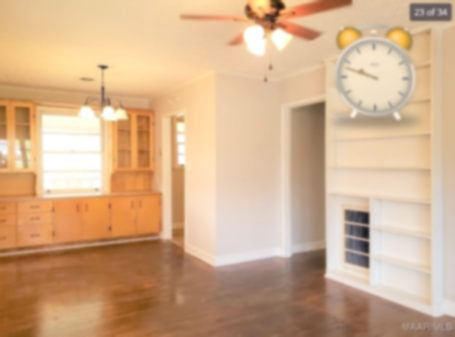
9 h 48 min
